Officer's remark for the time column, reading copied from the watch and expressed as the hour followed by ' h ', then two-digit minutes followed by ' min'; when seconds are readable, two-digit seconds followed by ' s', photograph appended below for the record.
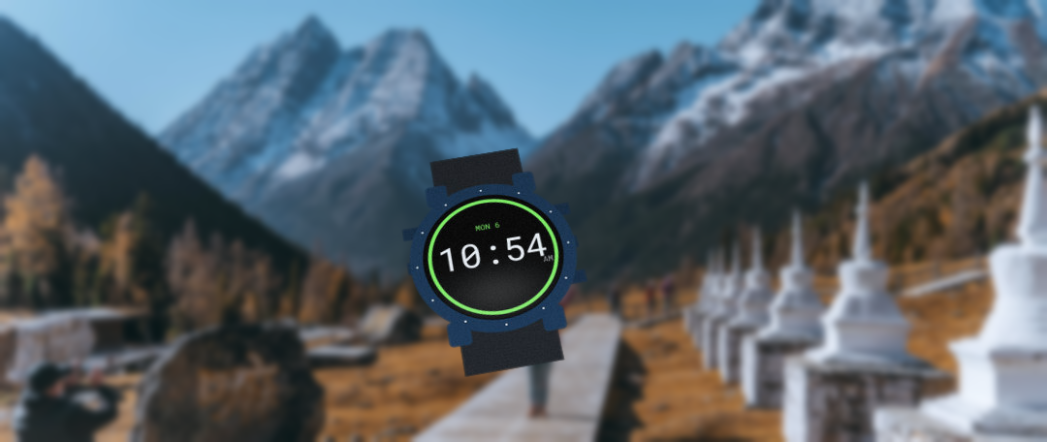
10 h 54 min
